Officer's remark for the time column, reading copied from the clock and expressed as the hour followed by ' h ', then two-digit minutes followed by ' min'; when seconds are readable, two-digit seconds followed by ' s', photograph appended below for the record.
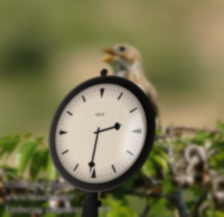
2 h 31 min
